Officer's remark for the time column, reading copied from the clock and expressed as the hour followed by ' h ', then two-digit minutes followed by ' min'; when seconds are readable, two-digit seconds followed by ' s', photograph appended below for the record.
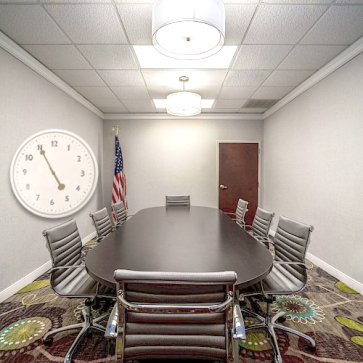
4 h 55 min
